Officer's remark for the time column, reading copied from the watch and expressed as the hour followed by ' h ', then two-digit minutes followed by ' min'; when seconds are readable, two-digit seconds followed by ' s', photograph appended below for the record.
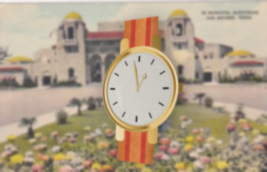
12 h 58 min
